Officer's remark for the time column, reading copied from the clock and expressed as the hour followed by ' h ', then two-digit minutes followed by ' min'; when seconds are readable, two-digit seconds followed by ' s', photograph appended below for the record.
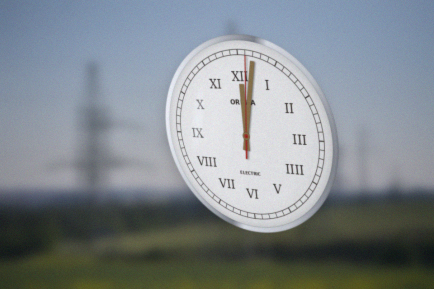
12 h 02 min 01 s
